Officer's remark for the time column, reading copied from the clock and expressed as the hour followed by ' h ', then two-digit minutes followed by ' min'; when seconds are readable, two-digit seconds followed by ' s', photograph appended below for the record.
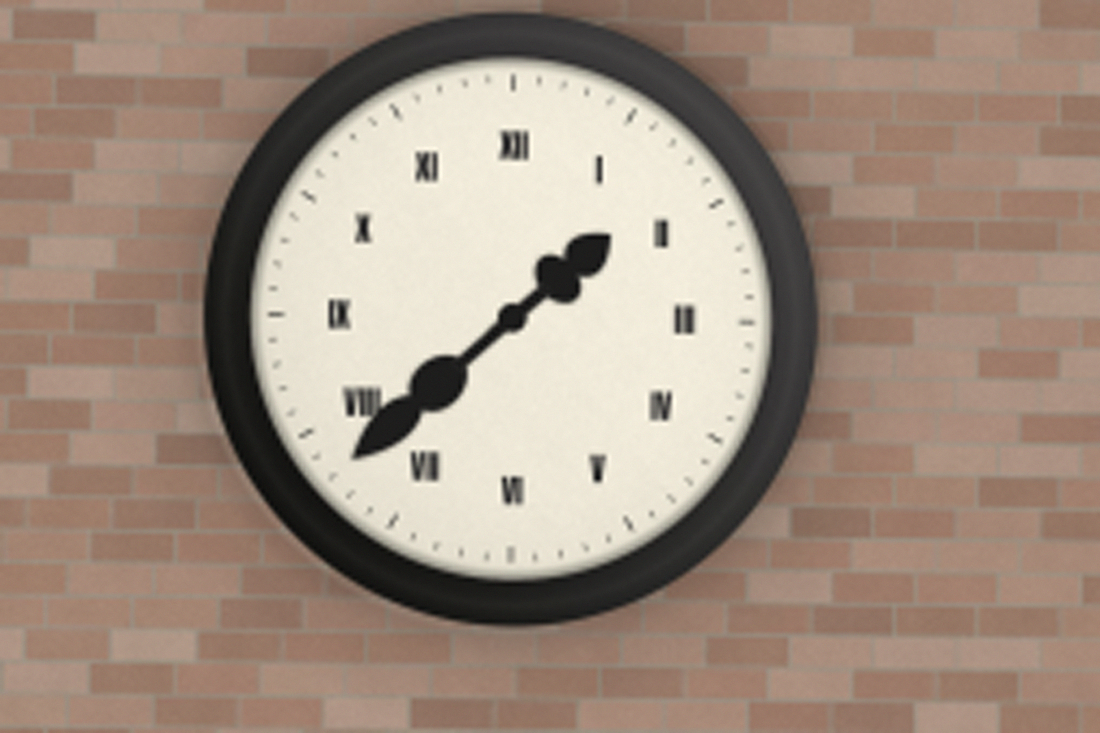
1 h 38 min
